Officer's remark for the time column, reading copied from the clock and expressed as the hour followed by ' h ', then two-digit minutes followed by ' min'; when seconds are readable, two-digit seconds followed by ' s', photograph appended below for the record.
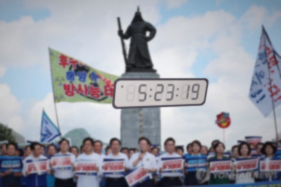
5 h 23 min 19 s
